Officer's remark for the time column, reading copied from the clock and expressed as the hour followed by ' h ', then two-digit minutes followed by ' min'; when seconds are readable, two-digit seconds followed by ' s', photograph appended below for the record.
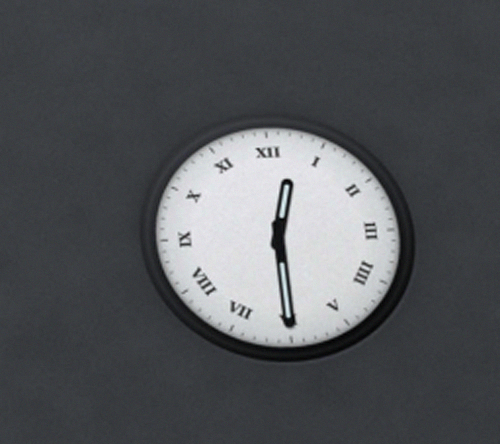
12 h 30 min
